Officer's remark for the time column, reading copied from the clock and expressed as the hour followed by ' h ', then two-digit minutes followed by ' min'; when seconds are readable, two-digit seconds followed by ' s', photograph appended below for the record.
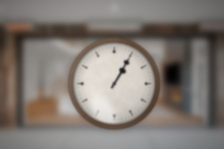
1 h 05 min
